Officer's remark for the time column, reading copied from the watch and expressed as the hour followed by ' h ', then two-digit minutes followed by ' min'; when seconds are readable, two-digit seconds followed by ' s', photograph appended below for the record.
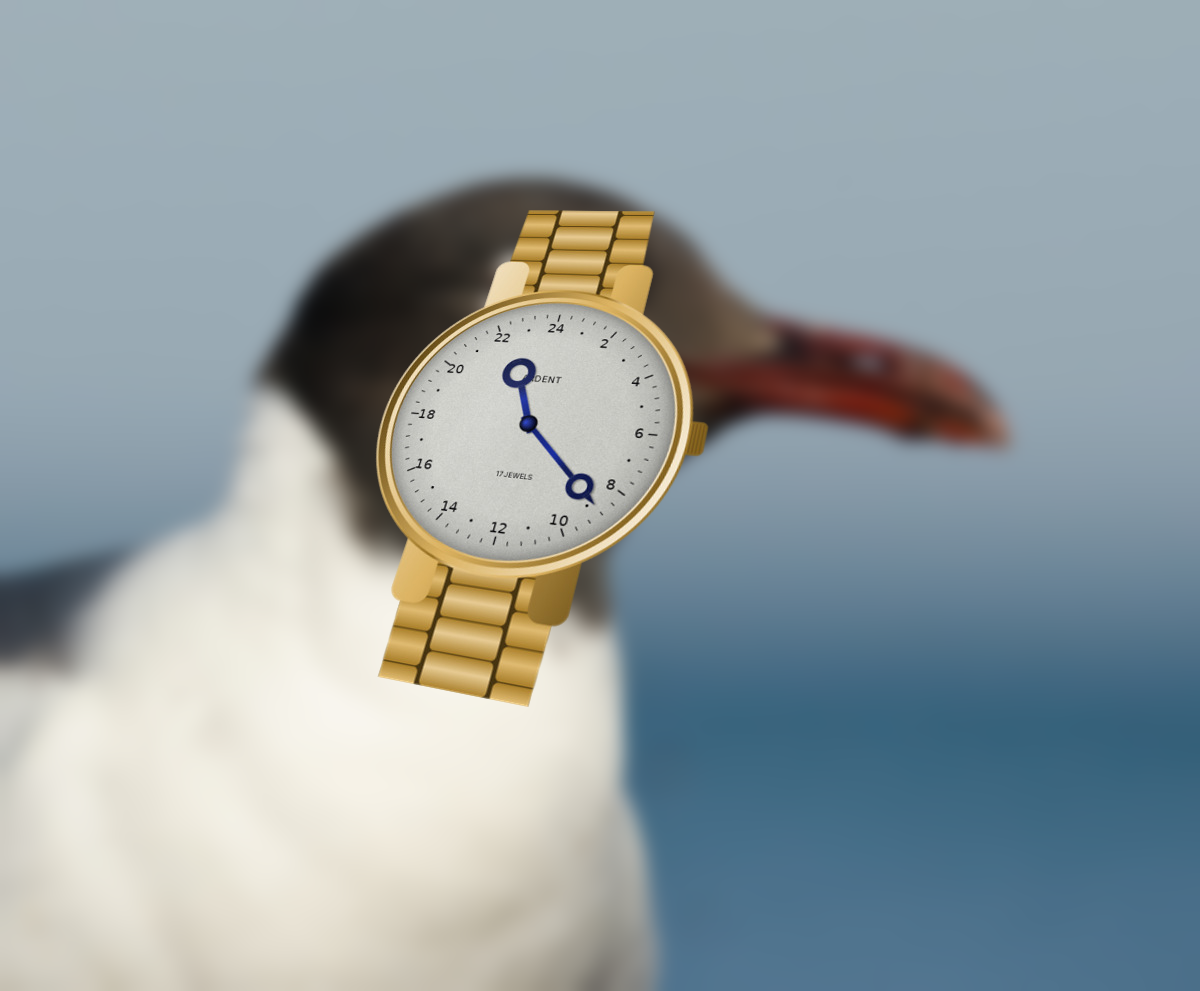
22 h 22 min
